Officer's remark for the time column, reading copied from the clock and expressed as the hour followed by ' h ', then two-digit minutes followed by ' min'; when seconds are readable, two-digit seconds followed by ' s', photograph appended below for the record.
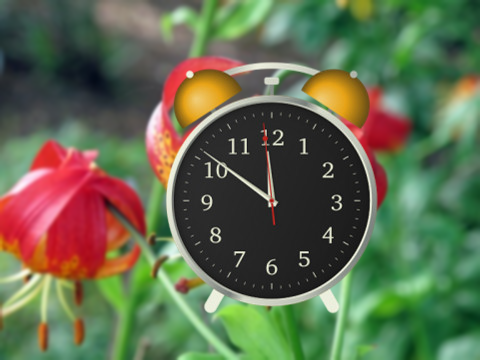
11 h 50 min 59 s
